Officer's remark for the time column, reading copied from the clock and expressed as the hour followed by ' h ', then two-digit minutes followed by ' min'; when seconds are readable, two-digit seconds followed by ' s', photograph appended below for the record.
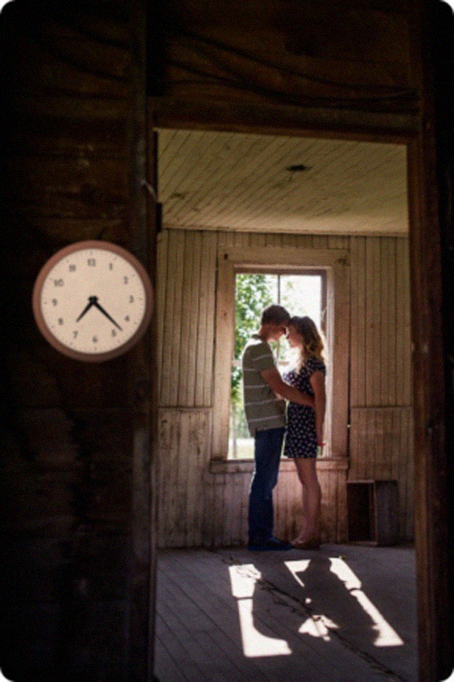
7 h 23 min
